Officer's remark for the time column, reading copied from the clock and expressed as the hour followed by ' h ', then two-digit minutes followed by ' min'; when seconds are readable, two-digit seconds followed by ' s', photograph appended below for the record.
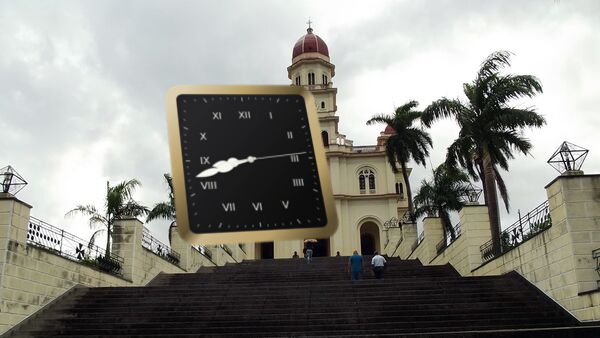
8 h 42 min 14 s
